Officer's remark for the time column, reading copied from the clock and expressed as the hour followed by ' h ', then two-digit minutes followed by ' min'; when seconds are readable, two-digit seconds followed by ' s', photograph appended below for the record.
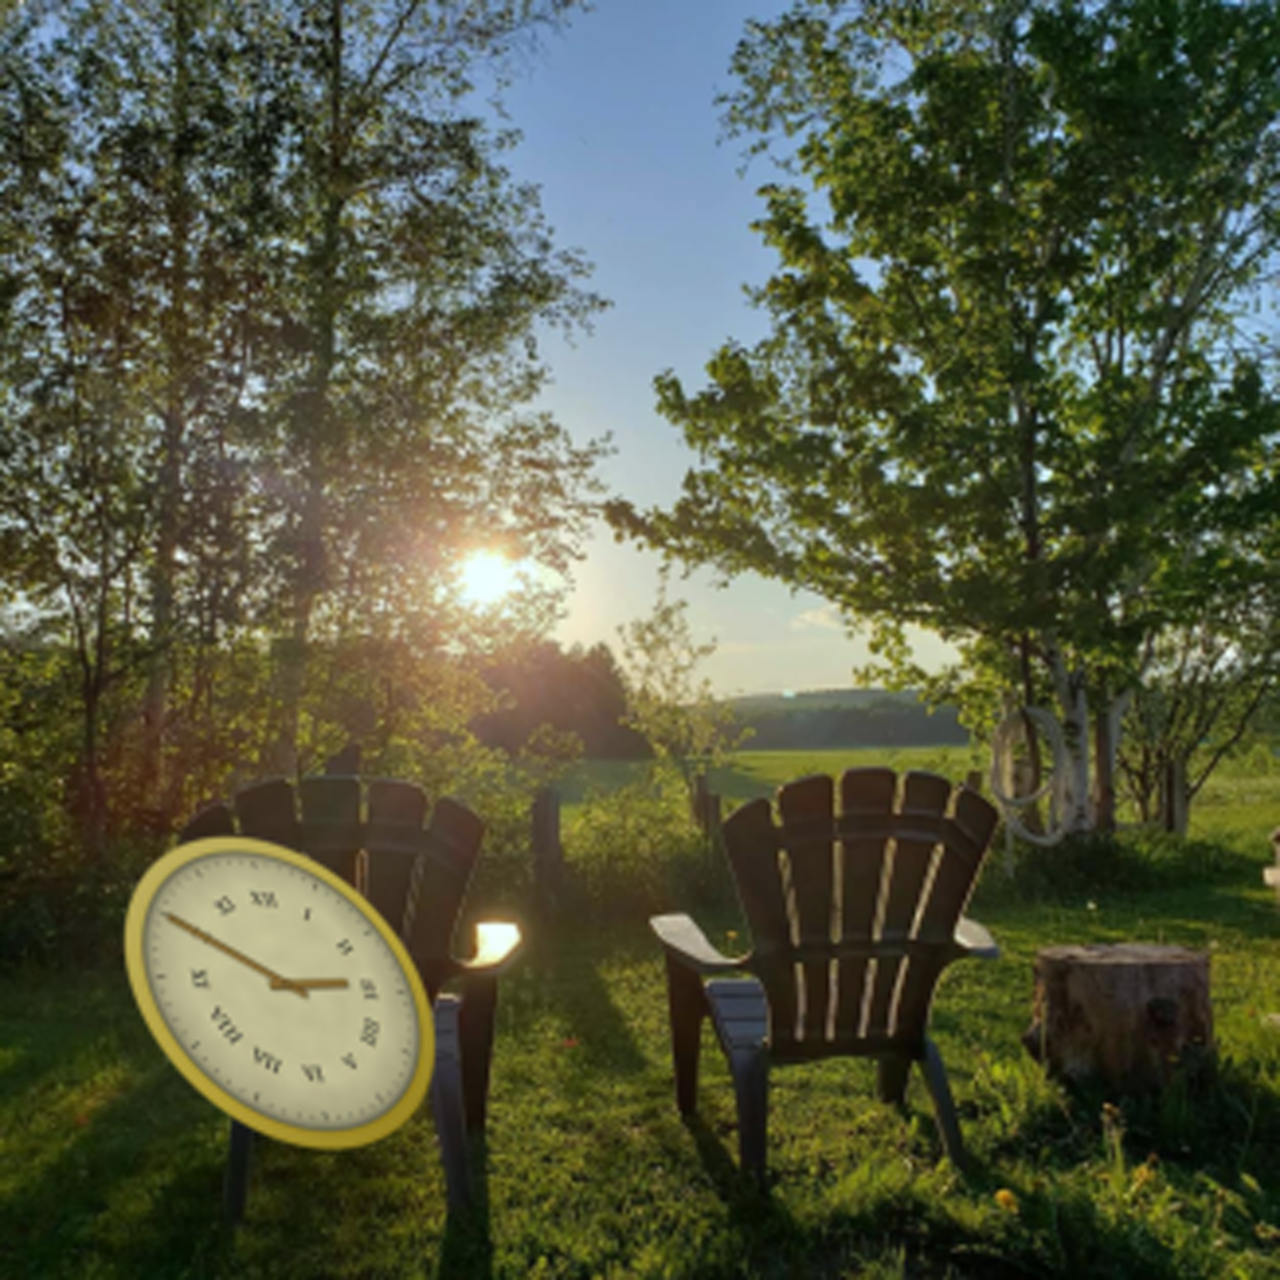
2 h 50 min
